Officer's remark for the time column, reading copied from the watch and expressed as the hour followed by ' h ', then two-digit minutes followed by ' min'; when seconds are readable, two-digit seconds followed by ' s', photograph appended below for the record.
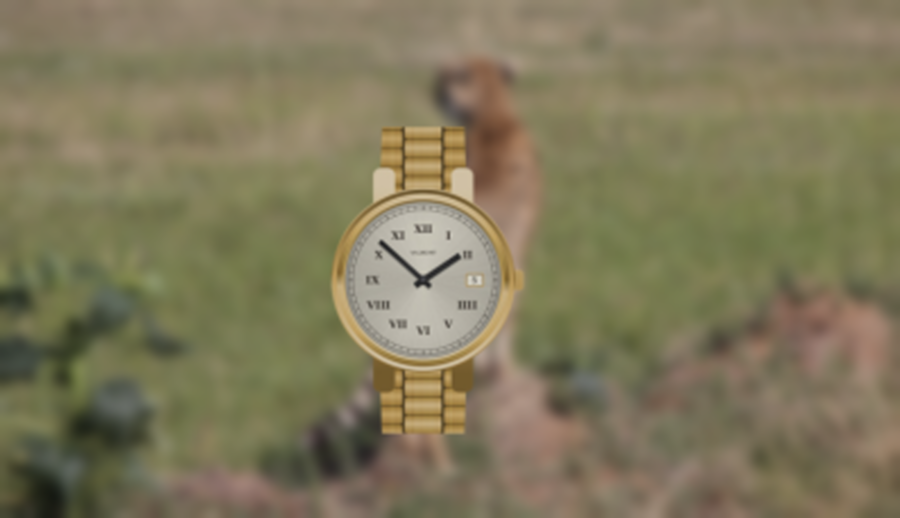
1 h 52 min
